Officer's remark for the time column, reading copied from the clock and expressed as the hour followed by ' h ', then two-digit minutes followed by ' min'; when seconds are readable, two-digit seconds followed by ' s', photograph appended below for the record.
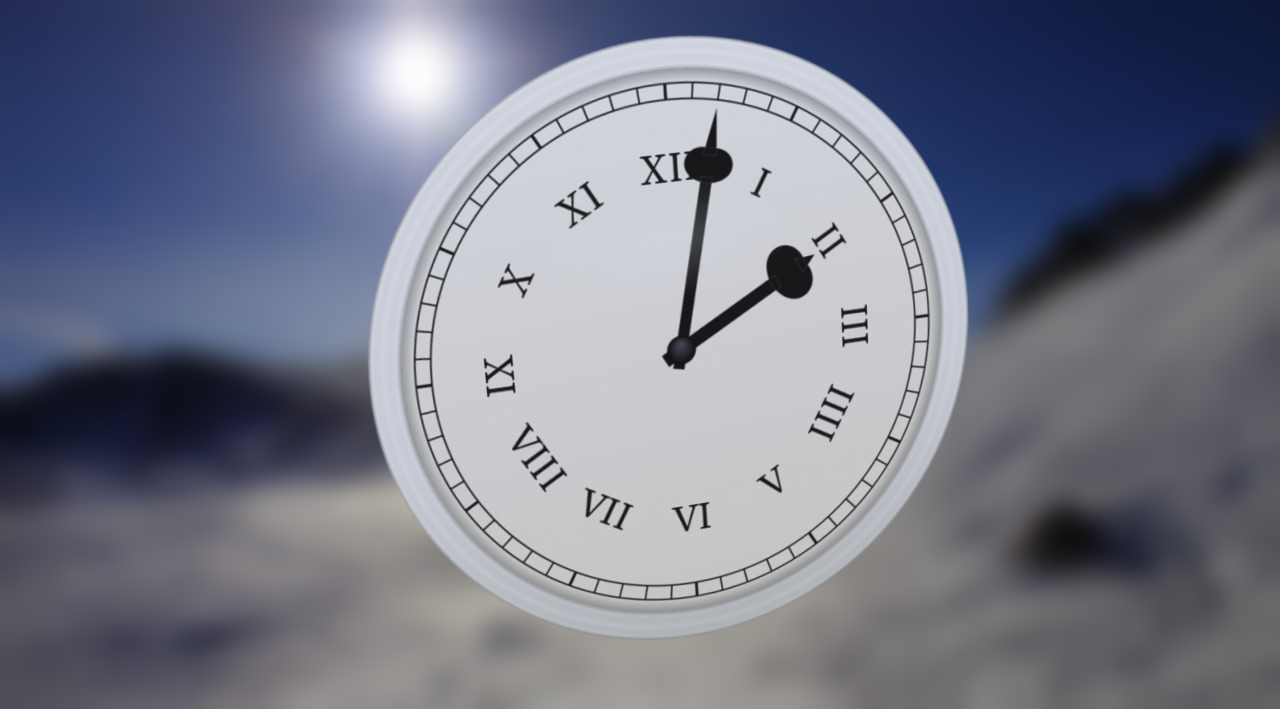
2 h 02 min
